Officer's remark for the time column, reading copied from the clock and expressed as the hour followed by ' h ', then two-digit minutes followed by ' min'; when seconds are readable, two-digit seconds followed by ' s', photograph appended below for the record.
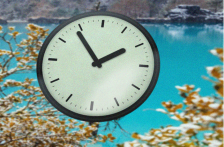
1 h 54 min
